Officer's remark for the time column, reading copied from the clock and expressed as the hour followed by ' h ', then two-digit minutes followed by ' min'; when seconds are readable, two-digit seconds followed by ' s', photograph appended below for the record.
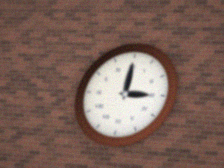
3 h 00 min
